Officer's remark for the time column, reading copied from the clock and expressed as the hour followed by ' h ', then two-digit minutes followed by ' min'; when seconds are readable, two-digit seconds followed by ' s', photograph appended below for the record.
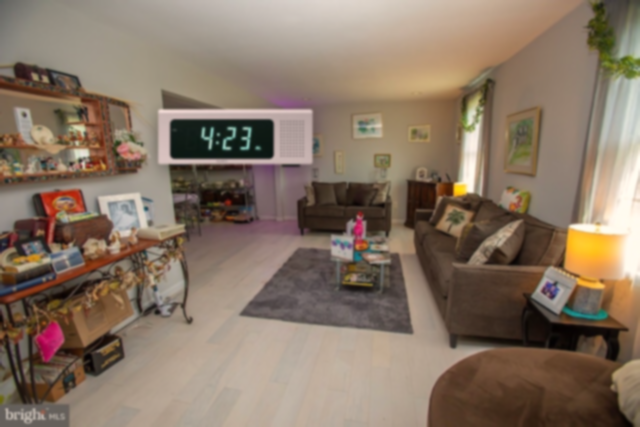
4 h 23 min
